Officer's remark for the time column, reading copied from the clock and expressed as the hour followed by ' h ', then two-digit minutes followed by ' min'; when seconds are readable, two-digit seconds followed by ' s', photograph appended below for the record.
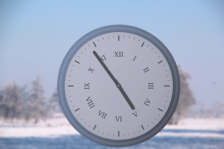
4 h 54 min
